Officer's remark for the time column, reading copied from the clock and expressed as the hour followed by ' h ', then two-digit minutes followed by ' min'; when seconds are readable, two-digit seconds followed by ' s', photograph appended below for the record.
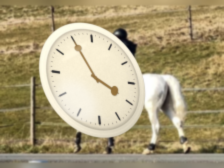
3 h 55 min
